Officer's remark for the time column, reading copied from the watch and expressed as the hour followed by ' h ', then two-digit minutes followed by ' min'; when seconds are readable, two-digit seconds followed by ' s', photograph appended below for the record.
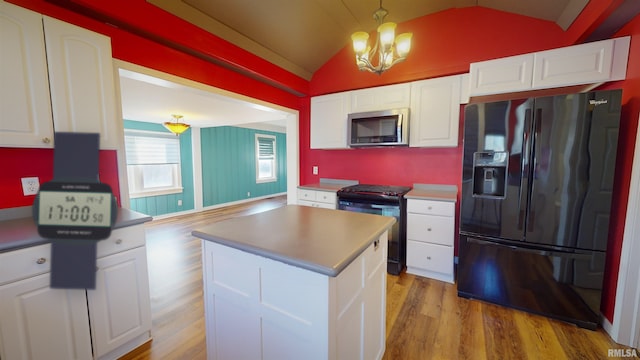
17 h 00 min
